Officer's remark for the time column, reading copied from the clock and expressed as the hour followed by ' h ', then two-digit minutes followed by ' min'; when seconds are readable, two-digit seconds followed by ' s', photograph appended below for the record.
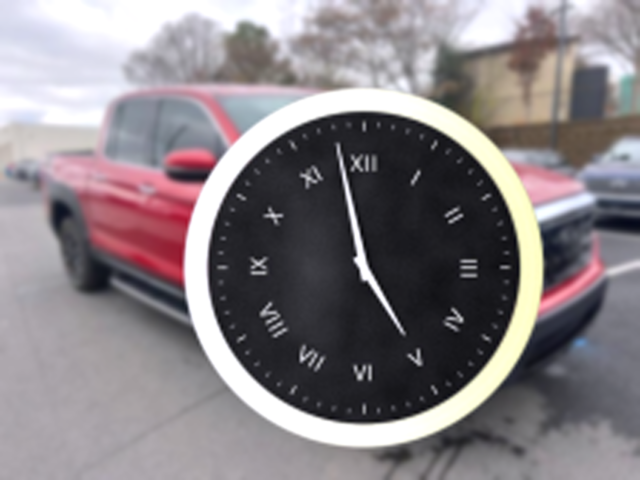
4 h 58 min
